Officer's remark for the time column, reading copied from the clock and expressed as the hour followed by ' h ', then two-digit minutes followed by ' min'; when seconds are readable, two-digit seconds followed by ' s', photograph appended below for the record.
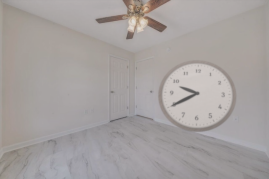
9 h 40 min
